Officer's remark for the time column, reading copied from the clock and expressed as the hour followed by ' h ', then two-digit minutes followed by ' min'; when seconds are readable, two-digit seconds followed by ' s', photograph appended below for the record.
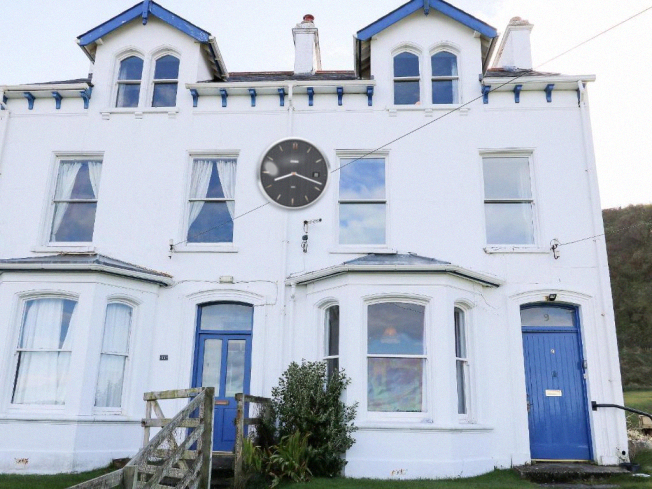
8 h 18 min
